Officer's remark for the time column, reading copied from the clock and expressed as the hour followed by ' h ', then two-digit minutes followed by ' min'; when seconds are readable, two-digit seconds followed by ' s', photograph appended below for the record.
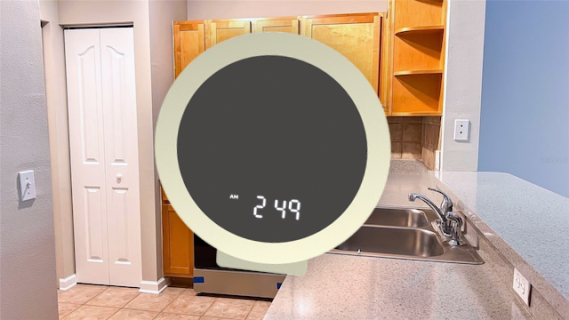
2 h 49 min
